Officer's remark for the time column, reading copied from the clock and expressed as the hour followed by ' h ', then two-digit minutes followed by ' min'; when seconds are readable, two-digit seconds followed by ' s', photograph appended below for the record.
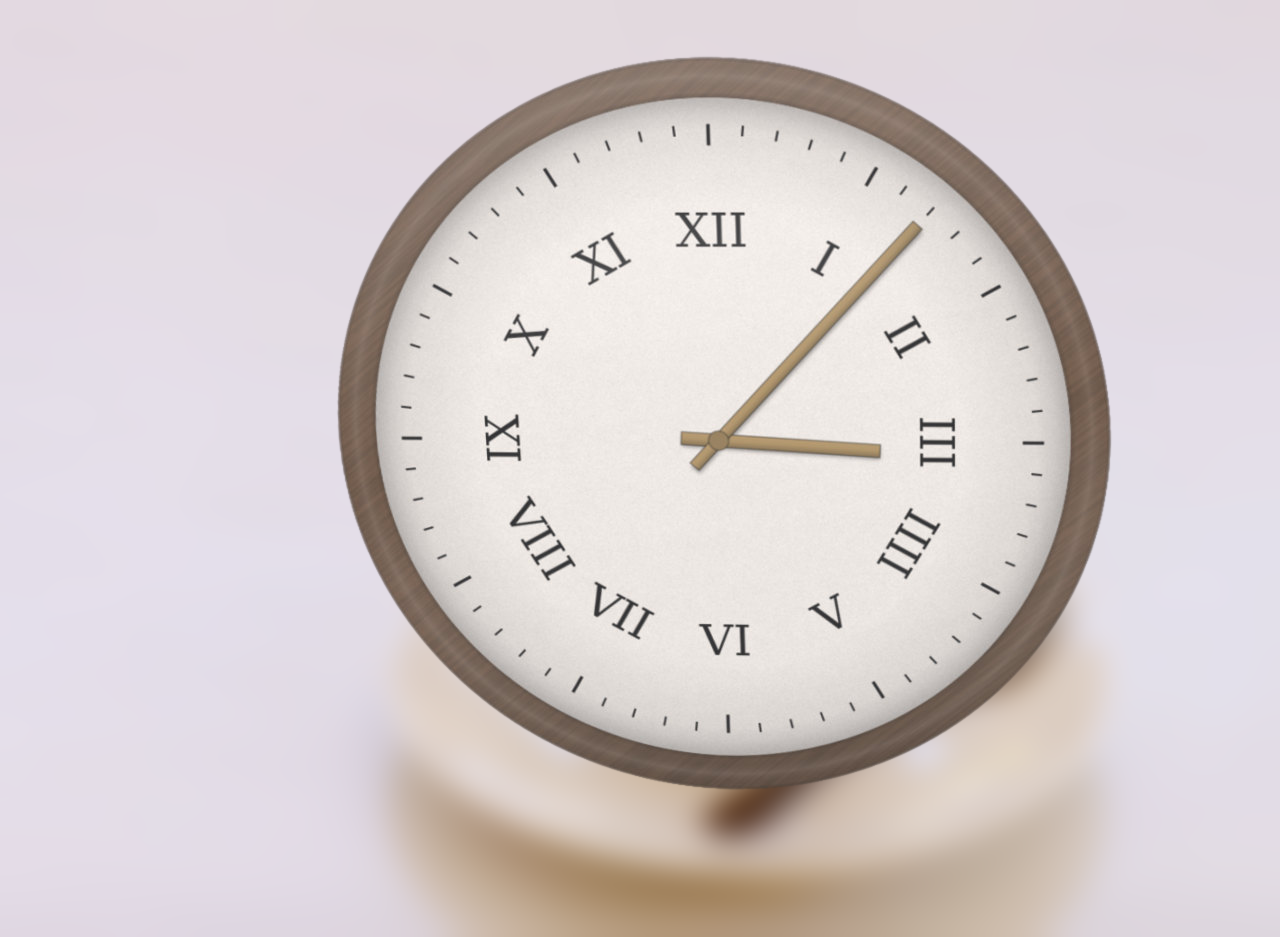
3 h 07 min
